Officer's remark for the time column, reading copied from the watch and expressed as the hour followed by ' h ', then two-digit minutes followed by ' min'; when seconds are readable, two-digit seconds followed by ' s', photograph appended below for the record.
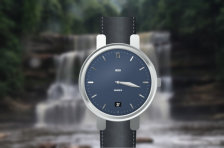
3 h 17 min
